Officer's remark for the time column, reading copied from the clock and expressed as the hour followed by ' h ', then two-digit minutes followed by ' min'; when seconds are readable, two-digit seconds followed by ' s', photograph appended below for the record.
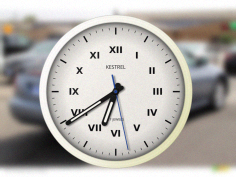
6 h 39 min 28 s
